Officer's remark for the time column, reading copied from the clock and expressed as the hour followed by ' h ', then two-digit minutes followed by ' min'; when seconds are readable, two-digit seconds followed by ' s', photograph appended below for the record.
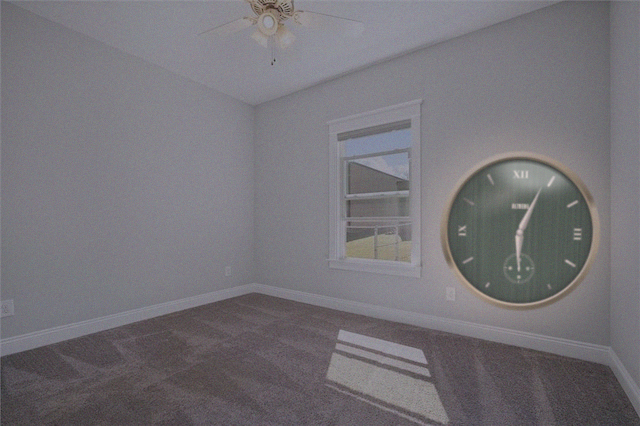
6 h 04 min
